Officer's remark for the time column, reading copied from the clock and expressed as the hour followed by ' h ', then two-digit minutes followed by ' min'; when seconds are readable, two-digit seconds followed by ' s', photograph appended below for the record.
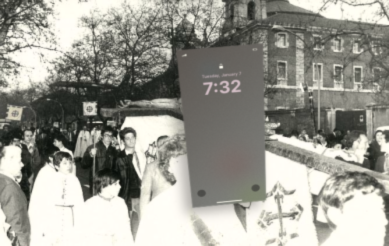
7 h 32 min
